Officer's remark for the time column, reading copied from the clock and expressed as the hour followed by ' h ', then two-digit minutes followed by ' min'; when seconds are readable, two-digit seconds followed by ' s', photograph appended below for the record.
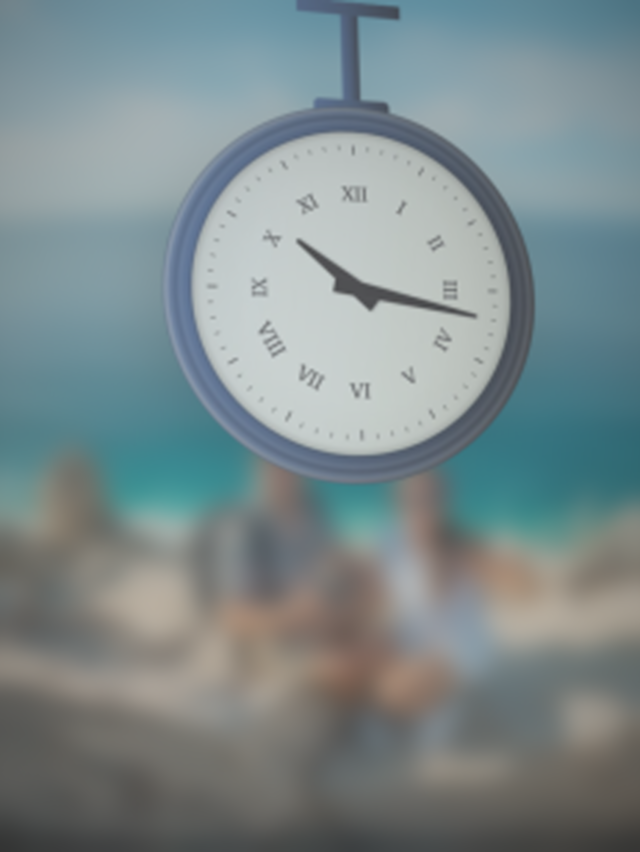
10 h 17 min
